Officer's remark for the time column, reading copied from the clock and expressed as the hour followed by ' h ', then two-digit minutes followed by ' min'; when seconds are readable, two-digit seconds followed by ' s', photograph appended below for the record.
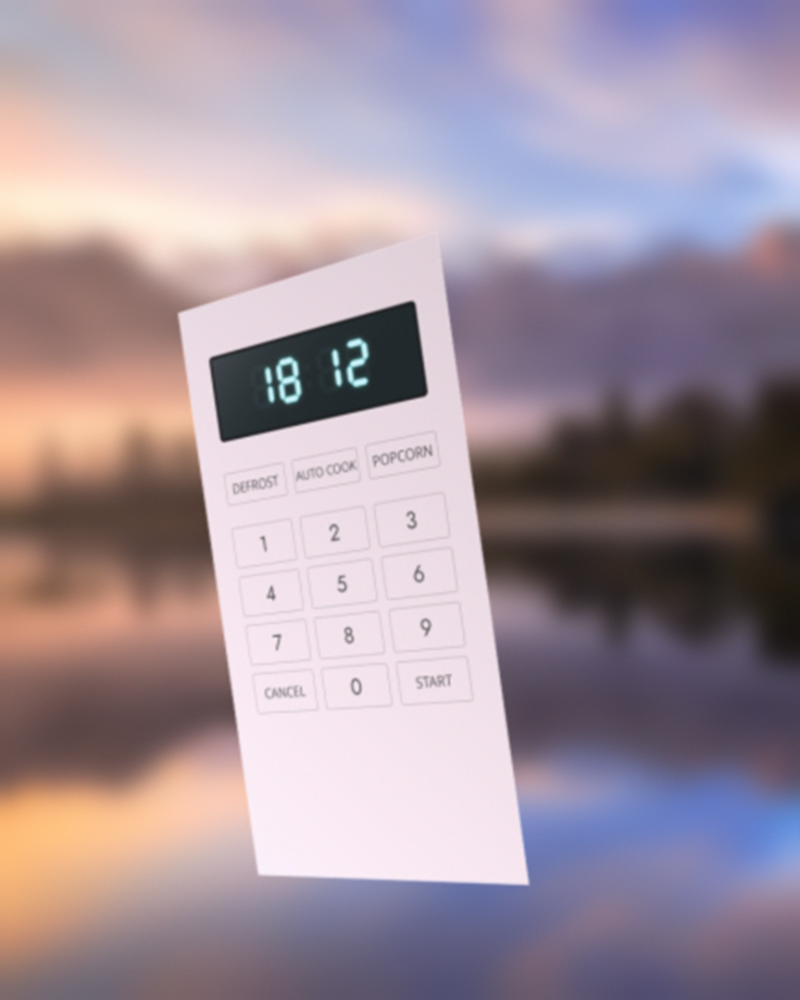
18 h 12 min
